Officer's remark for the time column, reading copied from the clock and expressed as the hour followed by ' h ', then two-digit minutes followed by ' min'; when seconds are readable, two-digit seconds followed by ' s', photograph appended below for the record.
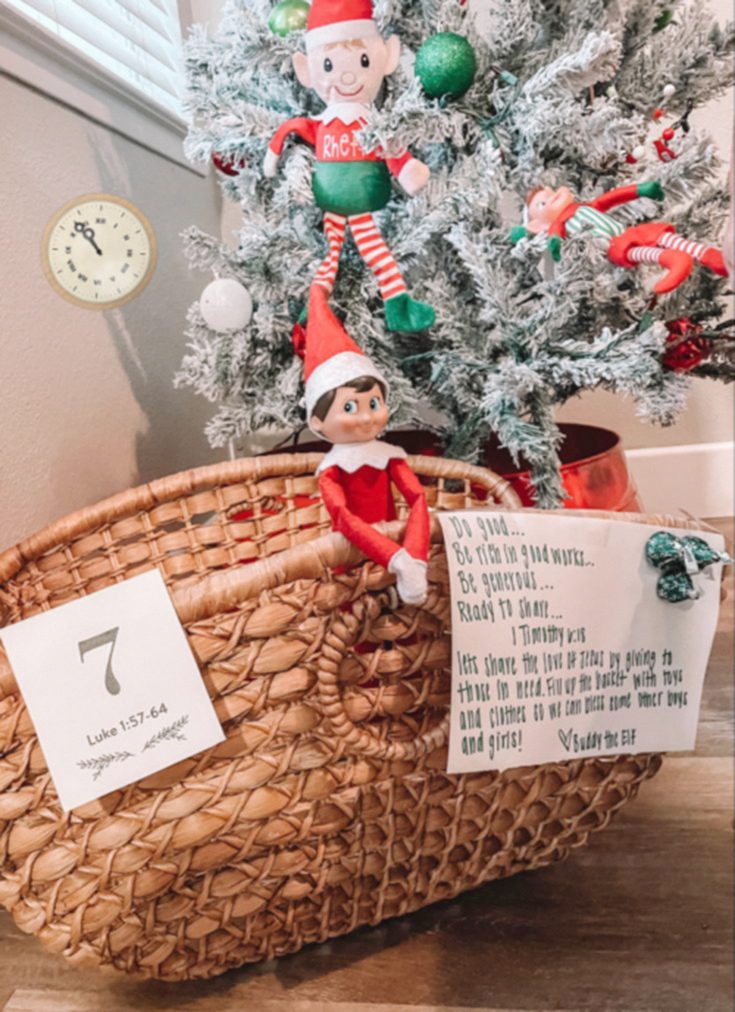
10 h 53 min
